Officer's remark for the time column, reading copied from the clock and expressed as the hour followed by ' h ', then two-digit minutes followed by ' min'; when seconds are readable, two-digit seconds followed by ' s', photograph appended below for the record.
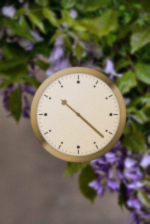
10 h 22 min
